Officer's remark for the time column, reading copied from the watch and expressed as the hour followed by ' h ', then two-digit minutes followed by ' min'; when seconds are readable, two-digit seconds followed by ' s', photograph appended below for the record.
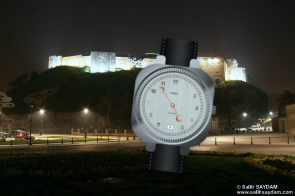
4 h 53 min
